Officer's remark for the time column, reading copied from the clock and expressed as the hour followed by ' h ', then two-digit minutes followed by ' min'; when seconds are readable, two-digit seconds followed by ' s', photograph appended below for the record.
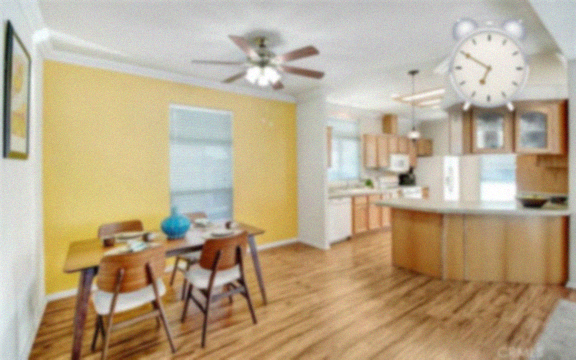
6 h 50 min
